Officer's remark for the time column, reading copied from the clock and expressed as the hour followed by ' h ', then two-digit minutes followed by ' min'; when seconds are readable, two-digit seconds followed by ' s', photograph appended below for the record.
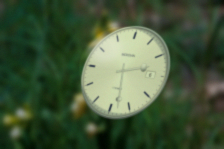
2 h 28 min
